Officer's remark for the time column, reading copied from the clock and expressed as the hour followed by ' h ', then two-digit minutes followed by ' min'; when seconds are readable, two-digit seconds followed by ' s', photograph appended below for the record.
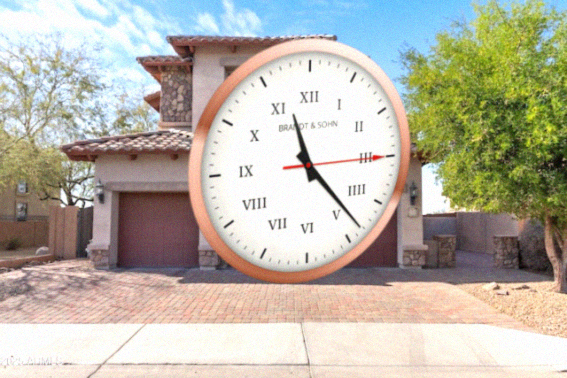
11 h 23 min 15 s
